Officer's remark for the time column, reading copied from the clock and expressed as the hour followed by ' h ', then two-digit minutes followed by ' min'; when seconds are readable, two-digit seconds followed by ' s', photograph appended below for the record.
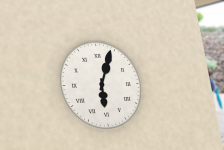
6 h 04 min
